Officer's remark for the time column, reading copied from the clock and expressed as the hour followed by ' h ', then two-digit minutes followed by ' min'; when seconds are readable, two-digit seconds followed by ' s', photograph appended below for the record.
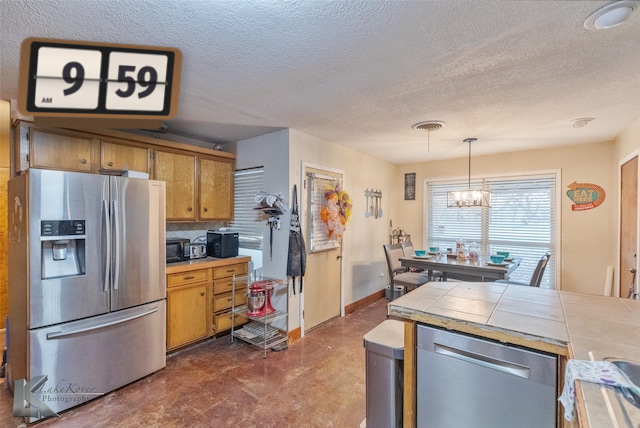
9 h 59 min
